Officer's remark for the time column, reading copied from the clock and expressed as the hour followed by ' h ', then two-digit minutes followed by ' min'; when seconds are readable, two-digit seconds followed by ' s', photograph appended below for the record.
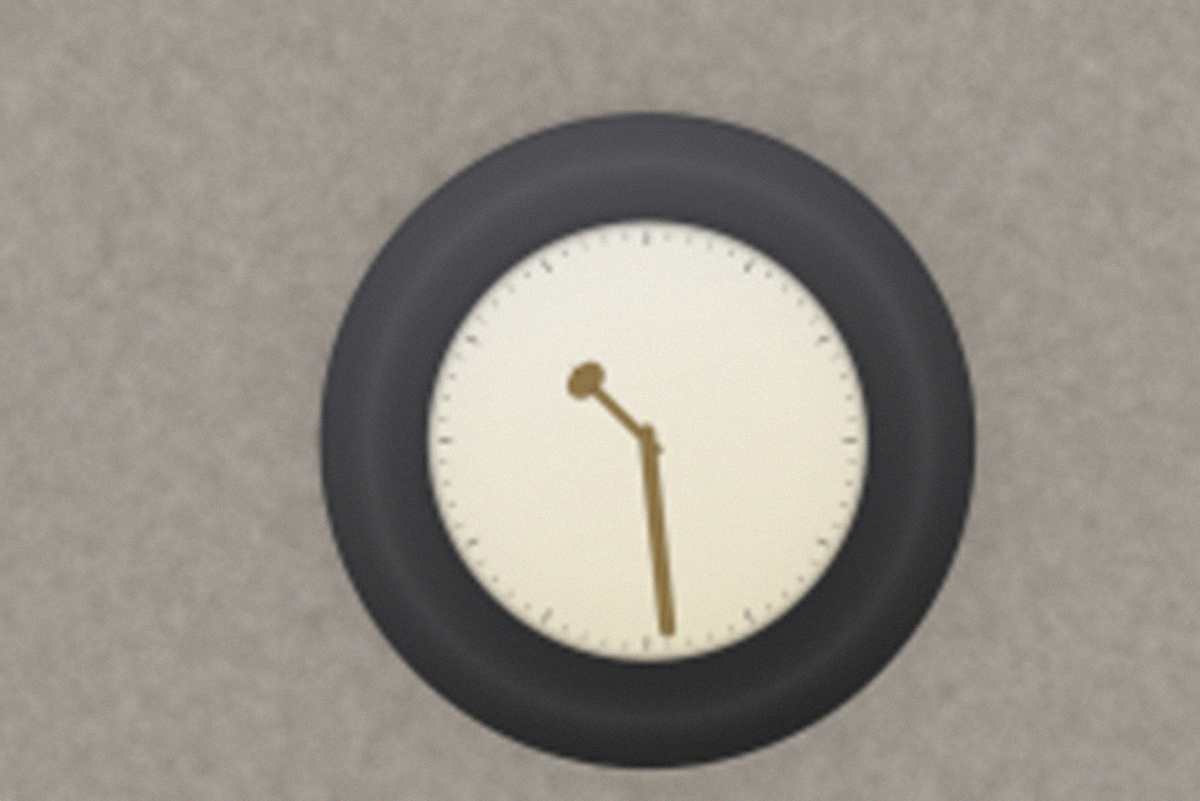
10 h 29 min
